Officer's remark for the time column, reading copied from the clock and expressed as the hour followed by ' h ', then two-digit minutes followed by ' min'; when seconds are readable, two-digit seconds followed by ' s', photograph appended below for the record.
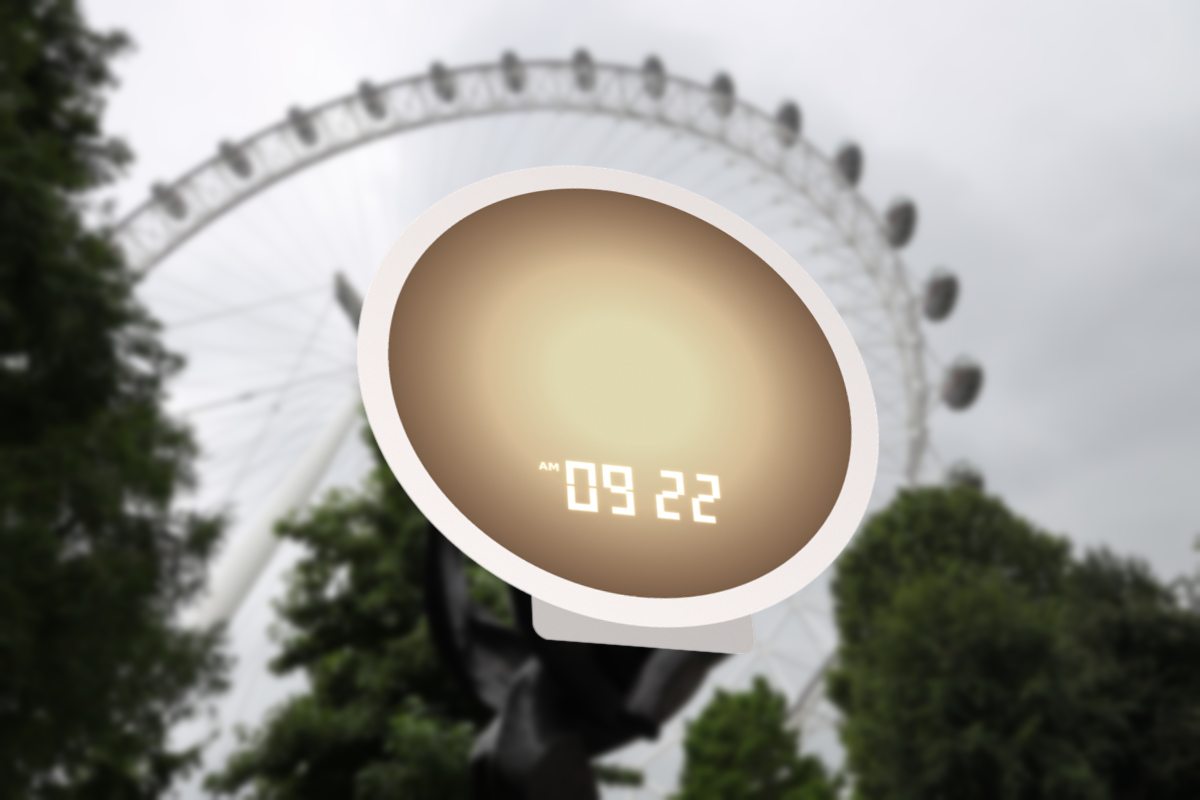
9 h 22 min
